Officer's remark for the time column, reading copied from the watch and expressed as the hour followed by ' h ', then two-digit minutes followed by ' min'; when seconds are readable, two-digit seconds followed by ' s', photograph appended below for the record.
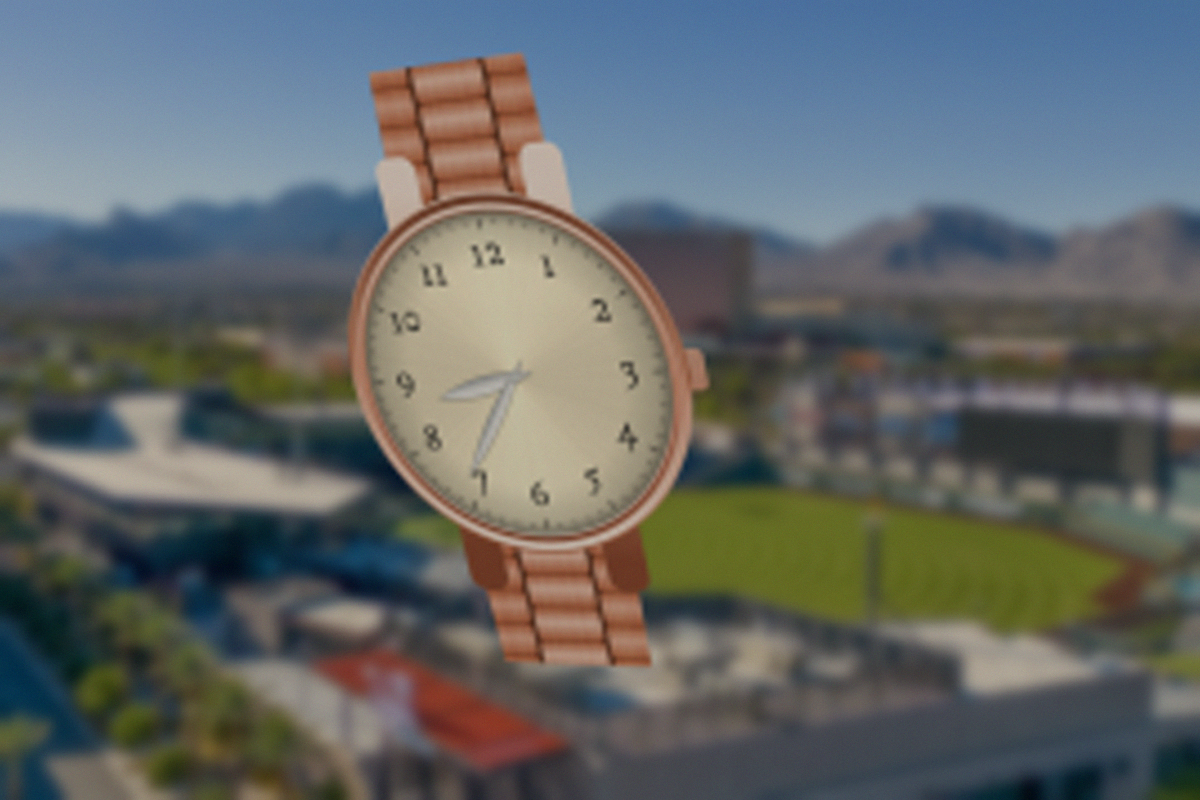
8 h 36 min
